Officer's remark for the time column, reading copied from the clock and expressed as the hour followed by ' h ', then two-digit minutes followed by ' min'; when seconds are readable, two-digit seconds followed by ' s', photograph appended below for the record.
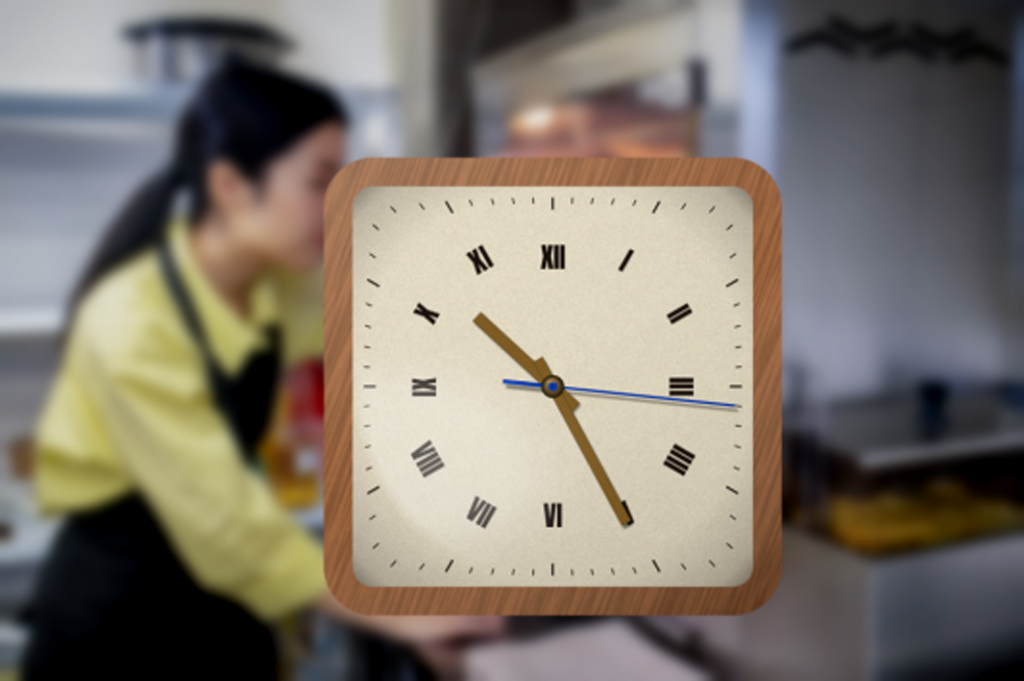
10 h 25 min 16 s
